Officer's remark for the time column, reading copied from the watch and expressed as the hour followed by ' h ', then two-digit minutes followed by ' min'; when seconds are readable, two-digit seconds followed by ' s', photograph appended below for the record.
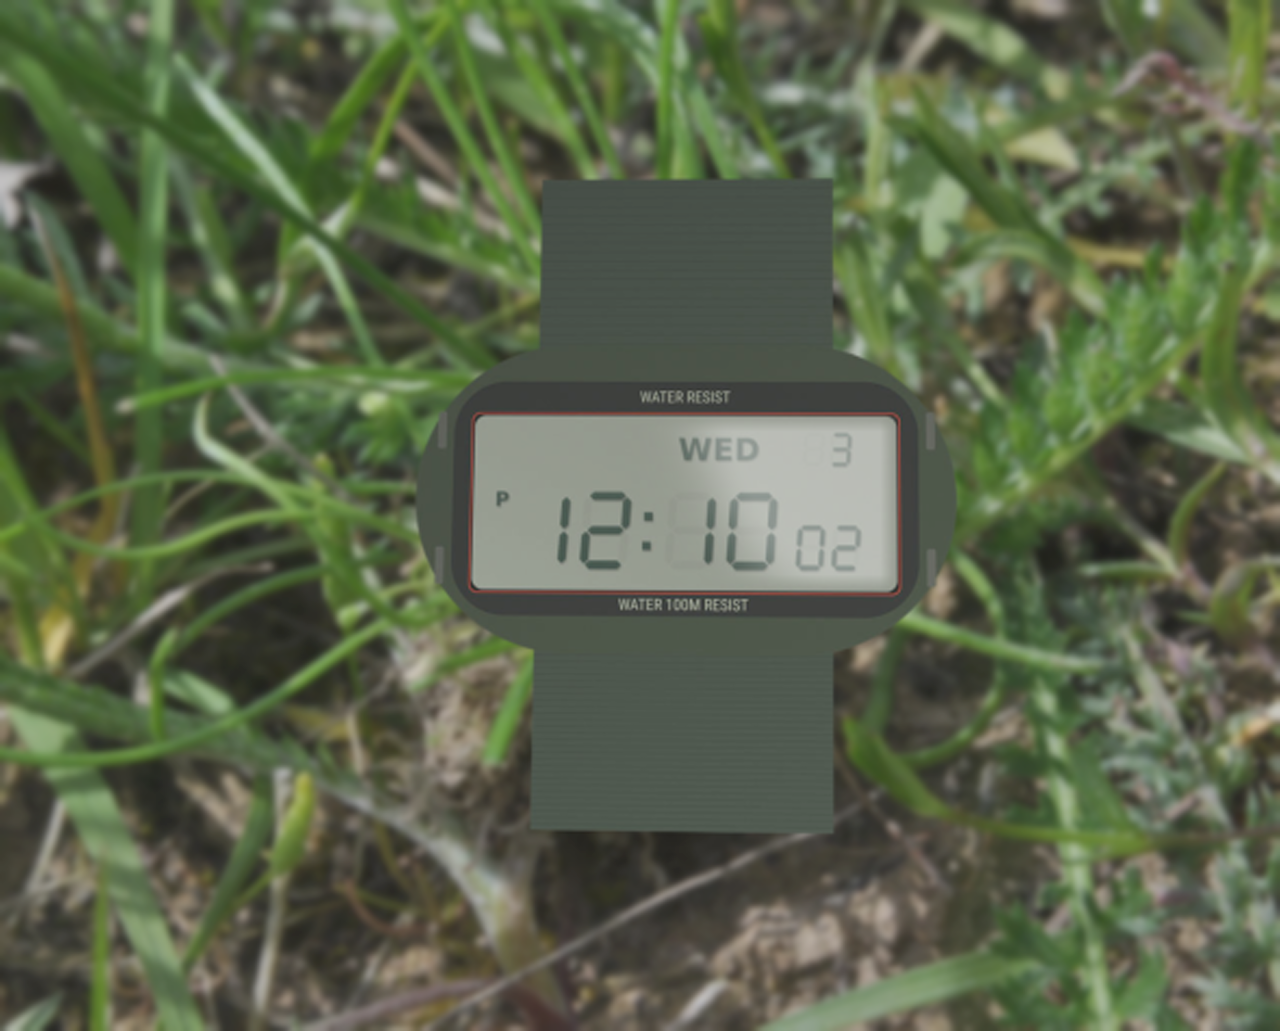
12 h 10 min 02 s
